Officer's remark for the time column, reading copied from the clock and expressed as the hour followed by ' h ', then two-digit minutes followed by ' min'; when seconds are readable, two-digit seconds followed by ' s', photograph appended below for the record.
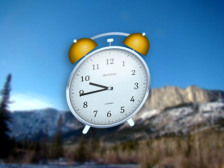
9 h 44 min
